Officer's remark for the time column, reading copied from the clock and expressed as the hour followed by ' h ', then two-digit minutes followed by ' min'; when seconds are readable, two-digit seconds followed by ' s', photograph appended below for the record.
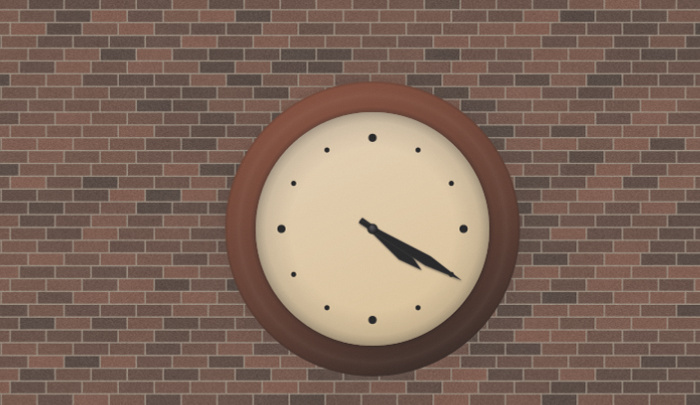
4 h 20 min
